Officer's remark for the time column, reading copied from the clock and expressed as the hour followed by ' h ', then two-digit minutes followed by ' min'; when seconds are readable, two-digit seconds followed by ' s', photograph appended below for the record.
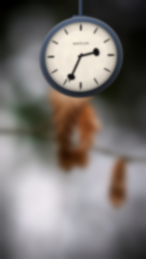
2 h 34 min
